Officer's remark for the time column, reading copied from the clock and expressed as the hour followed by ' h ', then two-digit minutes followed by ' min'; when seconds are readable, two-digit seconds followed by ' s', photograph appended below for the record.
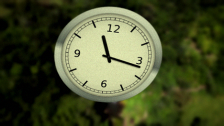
11 h 17 min
